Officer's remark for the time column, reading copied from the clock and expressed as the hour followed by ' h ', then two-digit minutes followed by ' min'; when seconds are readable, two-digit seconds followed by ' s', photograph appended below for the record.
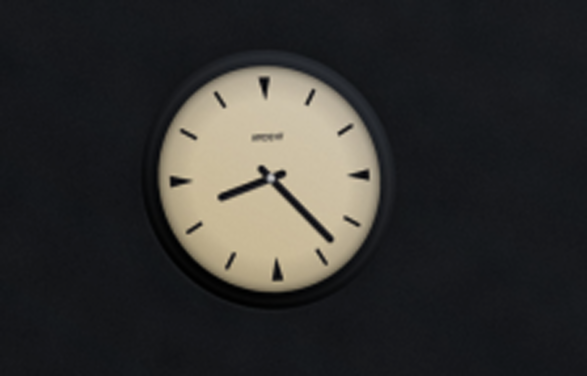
8 h 23 min
